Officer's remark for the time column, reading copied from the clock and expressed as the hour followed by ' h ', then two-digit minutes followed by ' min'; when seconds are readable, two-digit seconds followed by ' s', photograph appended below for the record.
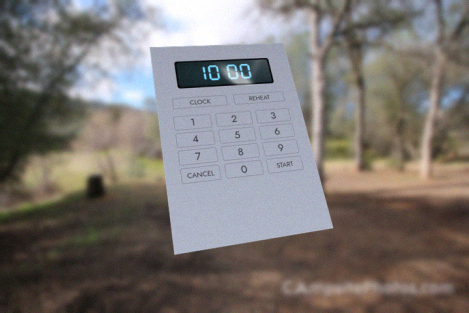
10 h 00 min
